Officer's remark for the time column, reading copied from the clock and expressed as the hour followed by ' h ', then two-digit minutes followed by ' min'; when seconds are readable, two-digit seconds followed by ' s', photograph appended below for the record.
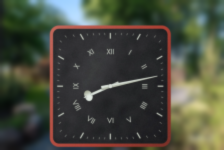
8 h 13 min
